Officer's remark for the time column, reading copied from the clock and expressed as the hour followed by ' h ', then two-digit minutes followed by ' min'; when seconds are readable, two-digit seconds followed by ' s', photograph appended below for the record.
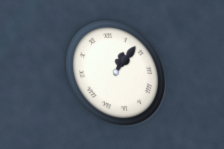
1 h 08 min
